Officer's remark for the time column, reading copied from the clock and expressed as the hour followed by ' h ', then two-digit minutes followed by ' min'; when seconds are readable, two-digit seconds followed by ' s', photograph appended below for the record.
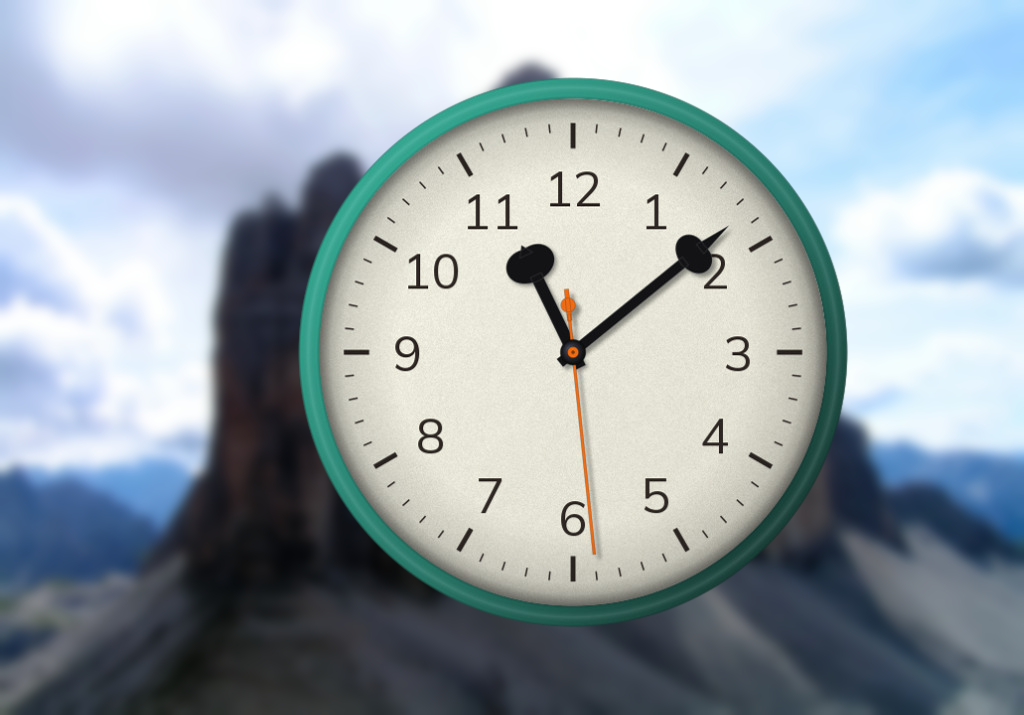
11 h 08 min 29 s
